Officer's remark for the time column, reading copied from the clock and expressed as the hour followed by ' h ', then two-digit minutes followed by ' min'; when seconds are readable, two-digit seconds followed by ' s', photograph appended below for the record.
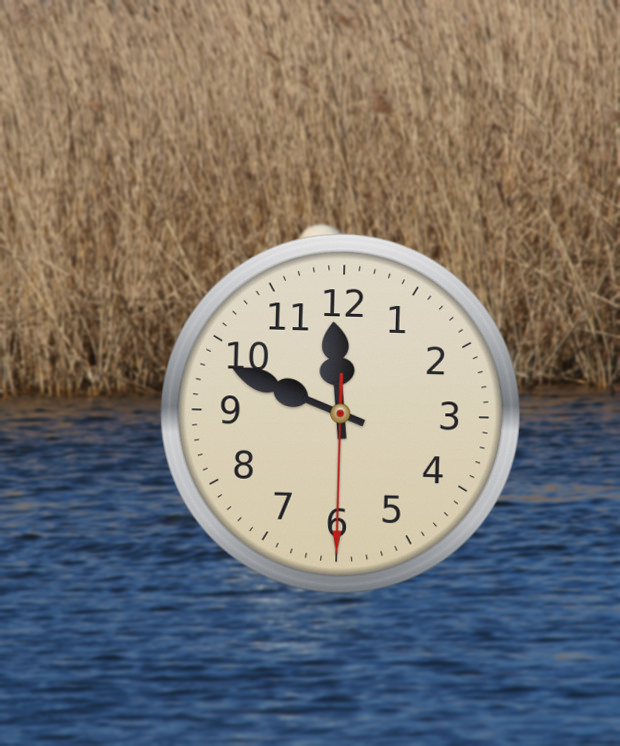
11 h 48 min 30 s
